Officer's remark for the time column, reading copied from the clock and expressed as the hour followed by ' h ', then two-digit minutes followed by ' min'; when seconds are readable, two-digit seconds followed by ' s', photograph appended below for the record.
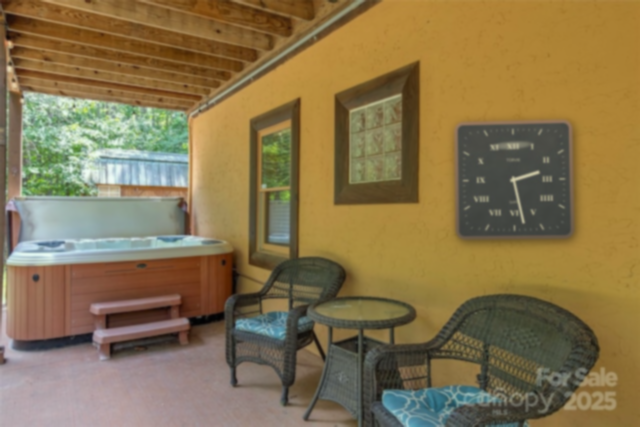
2 h 28 min
